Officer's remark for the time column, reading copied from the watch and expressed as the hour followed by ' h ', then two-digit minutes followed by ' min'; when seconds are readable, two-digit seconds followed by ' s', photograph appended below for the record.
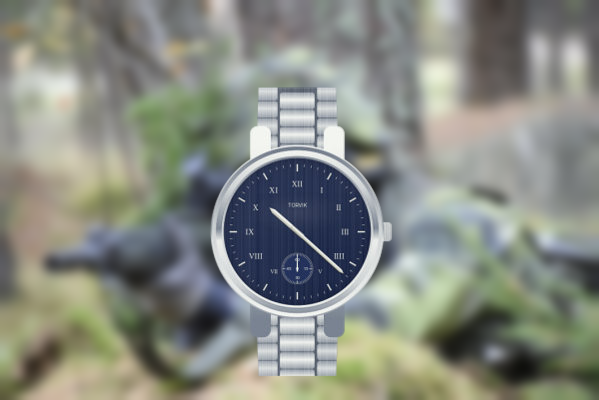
10 h 22 min
